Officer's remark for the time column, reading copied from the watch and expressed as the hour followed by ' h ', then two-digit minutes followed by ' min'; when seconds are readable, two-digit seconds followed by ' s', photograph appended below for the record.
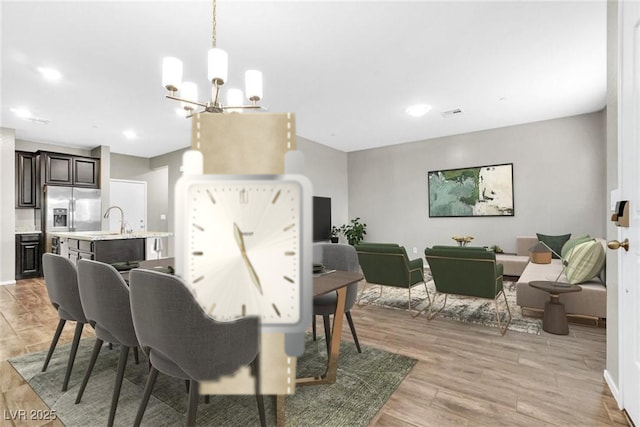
11 h 26 min
